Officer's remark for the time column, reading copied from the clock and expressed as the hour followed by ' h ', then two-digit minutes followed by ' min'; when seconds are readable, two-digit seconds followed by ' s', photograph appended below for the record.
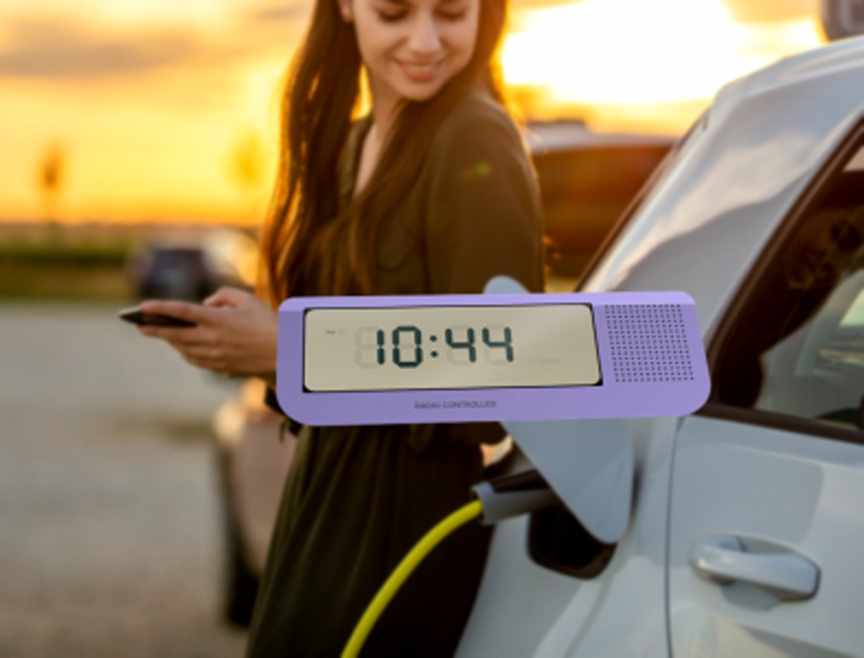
10 h 44 min
